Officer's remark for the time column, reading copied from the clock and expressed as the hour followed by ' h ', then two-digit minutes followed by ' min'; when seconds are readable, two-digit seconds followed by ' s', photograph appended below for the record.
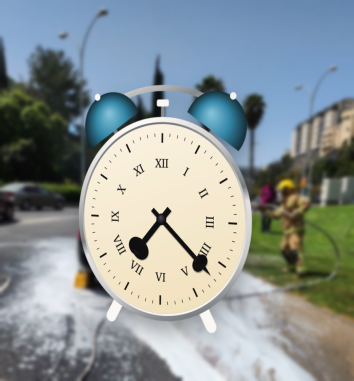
7 h 22 min
